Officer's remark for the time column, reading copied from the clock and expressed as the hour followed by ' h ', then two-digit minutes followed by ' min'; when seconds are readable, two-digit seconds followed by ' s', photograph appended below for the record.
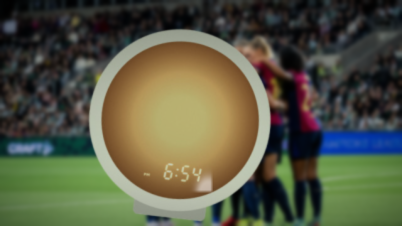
6 h 54 min
